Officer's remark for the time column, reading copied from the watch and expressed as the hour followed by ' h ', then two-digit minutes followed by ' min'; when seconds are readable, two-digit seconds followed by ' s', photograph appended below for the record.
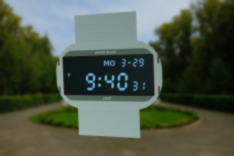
9 h 40 min
